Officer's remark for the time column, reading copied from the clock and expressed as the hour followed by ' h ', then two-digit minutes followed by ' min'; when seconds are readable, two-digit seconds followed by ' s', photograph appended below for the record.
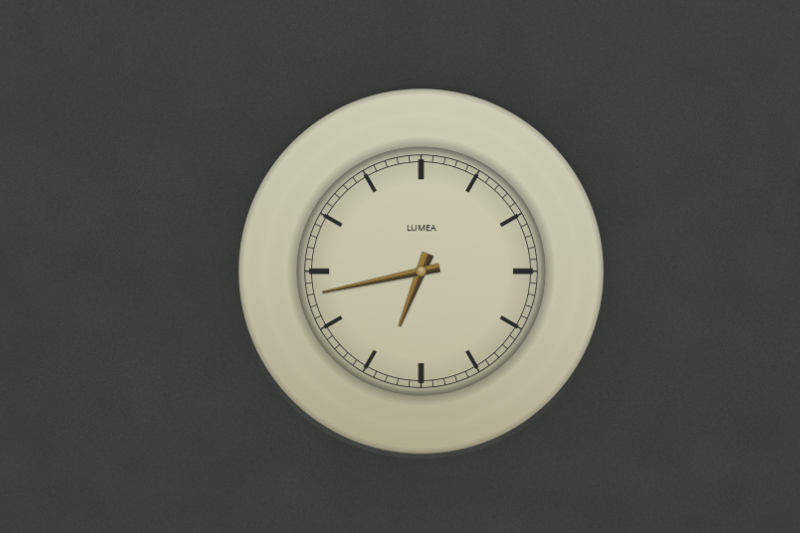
6 h 43 min
